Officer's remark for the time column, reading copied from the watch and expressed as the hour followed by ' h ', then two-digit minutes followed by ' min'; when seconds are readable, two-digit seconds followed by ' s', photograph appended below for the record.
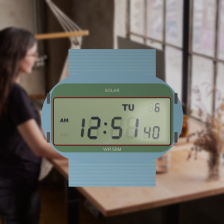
12 h 51 min 40 s
